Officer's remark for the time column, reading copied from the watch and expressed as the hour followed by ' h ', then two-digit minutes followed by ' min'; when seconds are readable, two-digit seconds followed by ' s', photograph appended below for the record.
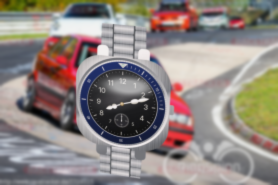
8 h 12 min
